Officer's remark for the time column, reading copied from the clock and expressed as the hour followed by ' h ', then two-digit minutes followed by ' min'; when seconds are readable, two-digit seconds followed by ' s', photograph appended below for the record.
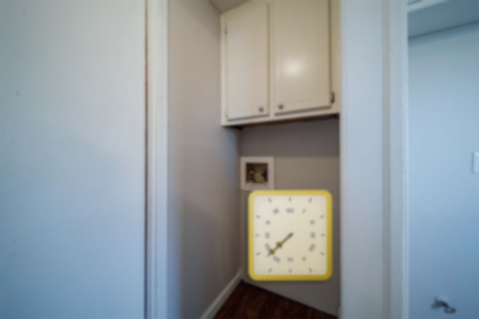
7 h 38 min
